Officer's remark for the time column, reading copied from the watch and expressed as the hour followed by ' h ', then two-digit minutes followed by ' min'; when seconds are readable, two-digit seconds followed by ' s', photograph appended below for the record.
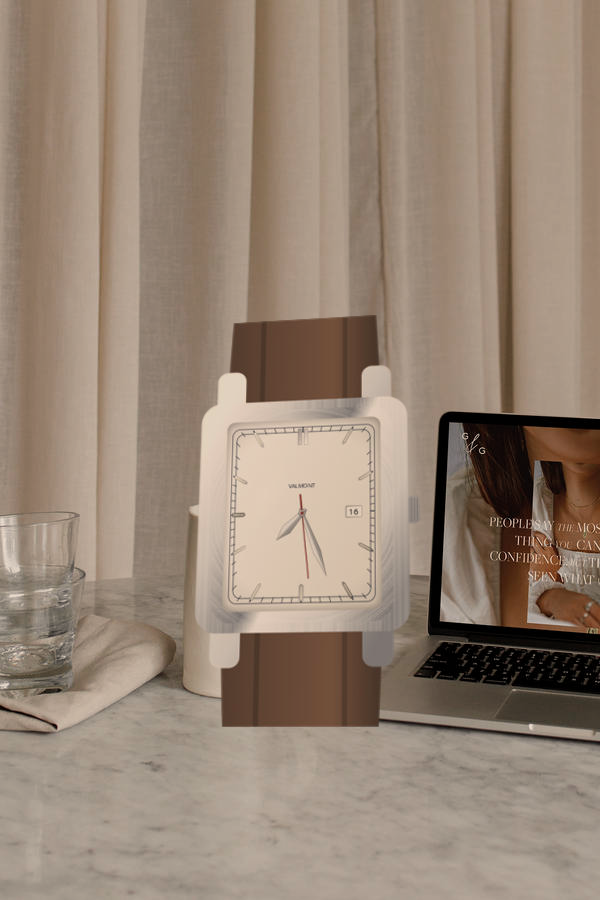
7 h 26 min 29 s
